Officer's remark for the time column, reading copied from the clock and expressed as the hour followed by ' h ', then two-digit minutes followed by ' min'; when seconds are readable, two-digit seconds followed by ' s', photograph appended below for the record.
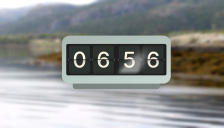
6 h 56 min
